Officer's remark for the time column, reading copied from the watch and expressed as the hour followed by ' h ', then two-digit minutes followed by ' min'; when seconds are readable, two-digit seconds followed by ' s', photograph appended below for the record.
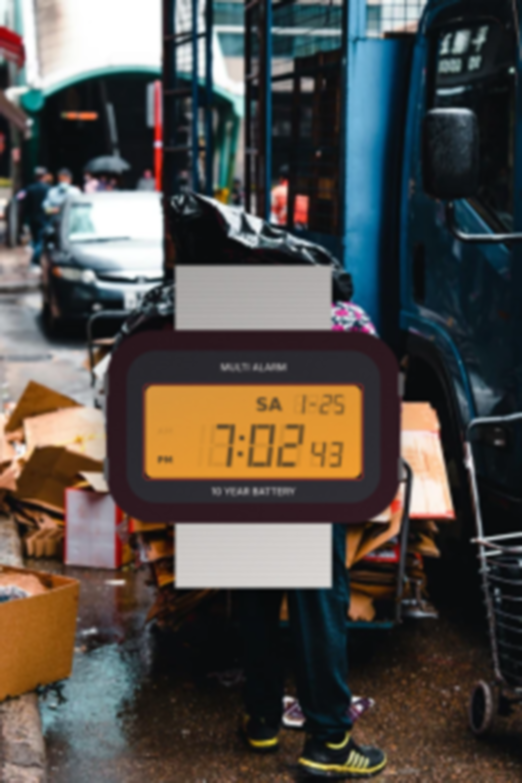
7 h 02 min 43 s
